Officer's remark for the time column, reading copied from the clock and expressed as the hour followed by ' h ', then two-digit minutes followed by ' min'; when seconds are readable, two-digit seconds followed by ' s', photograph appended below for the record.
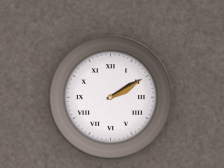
2 h 10 min
